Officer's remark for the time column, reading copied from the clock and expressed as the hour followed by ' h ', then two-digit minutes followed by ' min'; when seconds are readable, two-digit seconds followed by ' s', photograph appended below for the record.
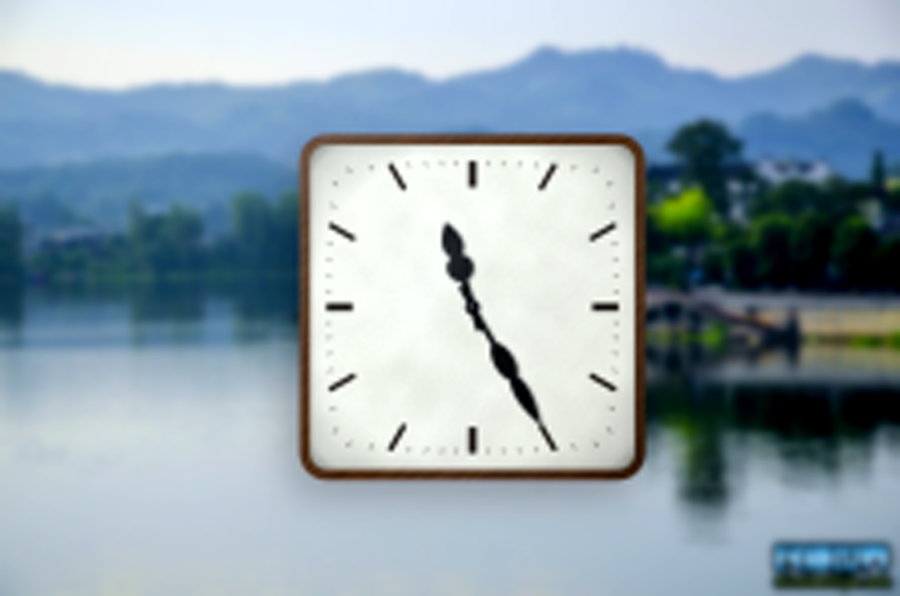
11 h 25 min
